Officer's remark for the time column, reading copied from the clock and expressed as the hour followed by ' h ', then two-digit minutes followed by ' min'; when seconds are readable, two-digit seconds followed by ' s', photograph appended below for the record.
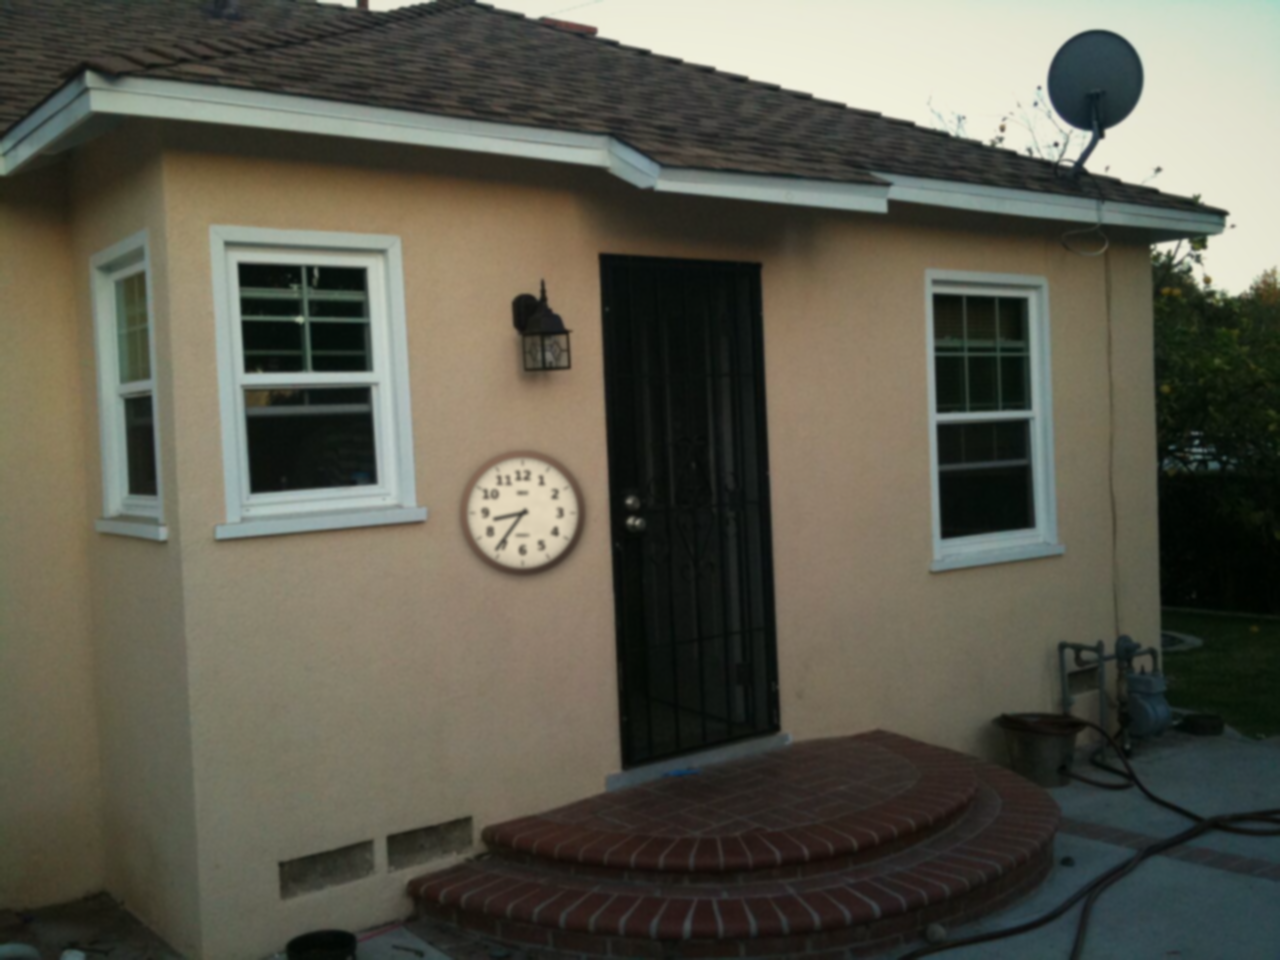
8 h 36 min
